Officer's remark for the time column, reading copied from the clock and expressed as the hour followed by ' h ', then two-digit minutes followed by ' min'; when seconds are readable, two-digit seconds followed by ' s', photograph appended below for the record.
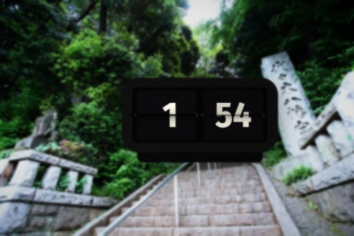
1 h 54 min
